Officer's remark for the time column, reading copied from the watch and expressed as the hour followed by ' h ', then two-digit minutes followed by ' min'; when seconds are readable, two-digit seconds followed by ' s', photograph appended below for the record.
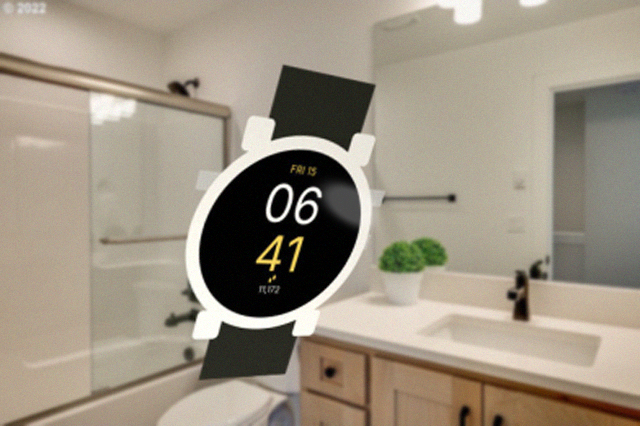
6 h 41 min
